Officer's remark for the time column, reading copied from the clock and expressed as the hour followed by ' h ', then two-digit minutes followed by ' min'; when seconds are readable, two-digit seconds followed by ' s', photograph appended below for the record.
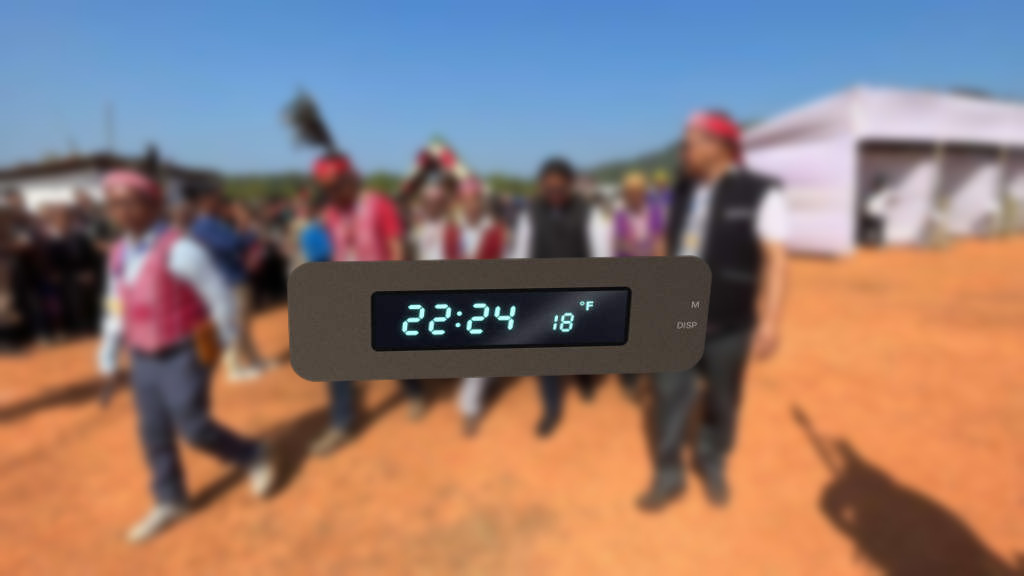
22 h 24 min
